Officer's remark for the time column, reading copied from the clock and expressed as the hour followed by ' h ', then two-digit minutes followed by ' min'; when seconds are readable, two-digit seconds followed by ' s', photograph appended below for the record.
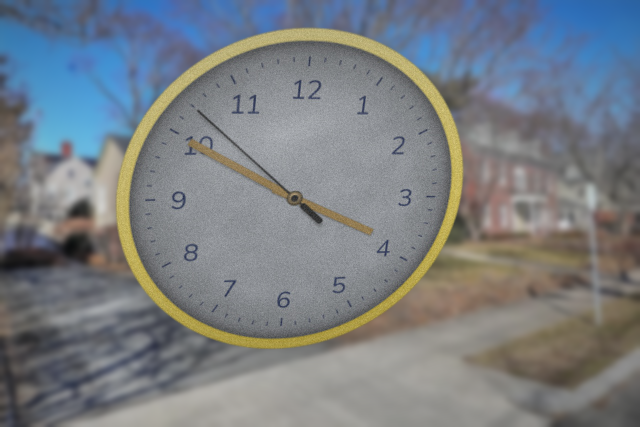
3 h 49 min 52 s
